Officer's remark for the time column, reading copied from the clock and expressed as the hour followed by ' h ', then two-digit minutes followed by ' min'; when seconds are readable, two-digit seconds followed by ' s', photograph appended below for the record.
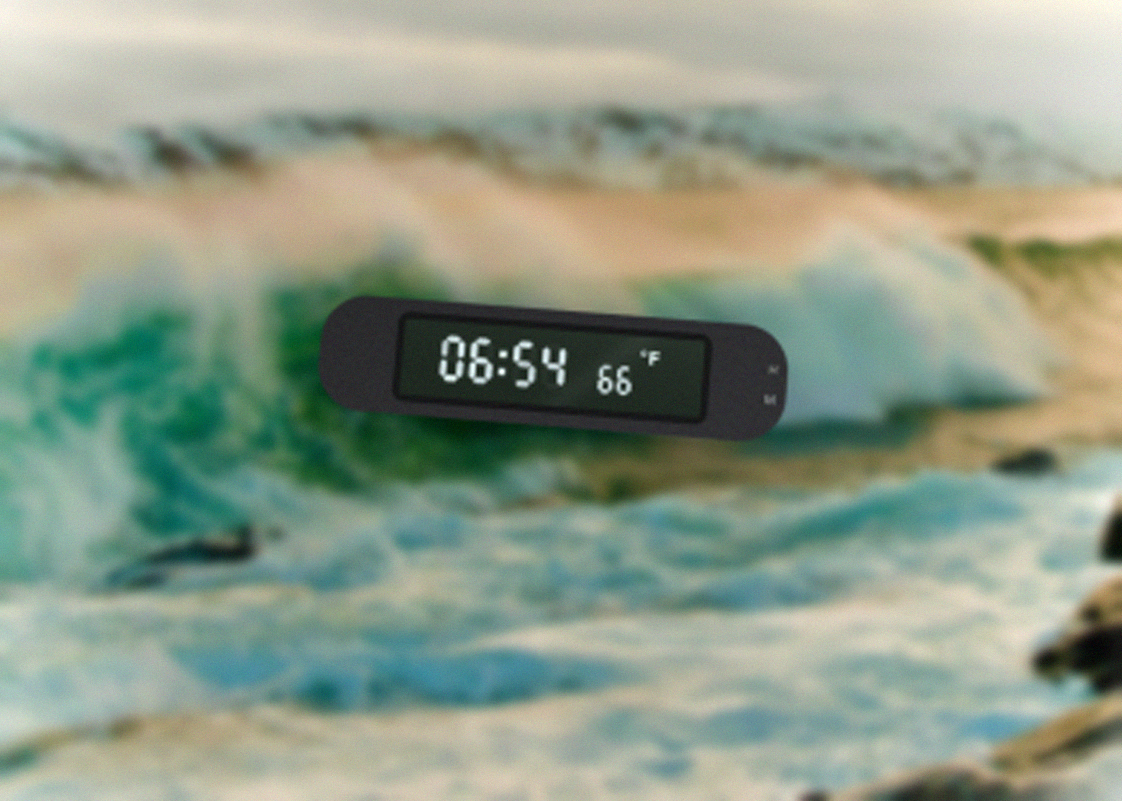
6 h 54 min
